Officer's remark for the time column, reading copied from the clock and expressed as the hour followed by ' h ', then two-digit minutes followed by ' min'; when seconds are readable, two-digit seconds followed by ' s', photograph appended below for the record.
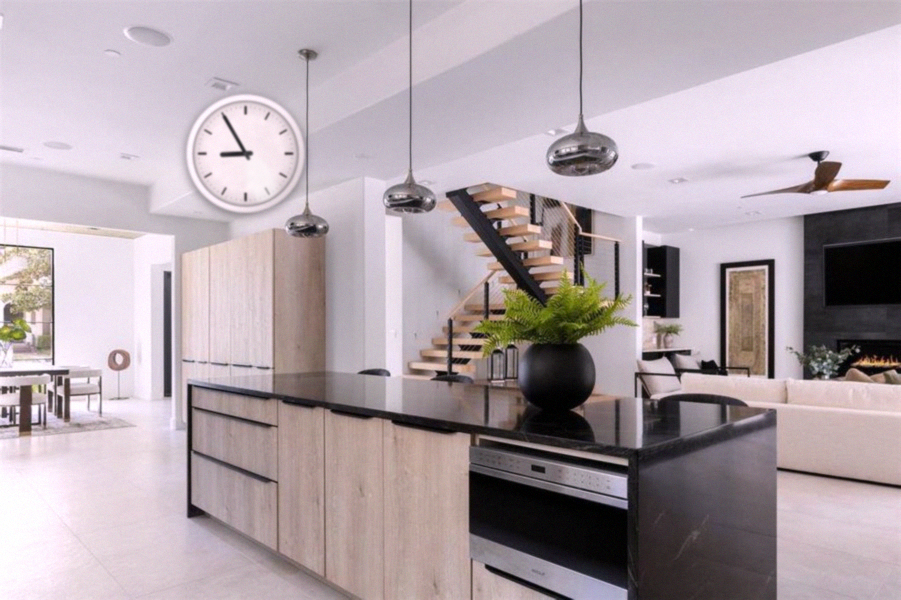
8 h 55 min
